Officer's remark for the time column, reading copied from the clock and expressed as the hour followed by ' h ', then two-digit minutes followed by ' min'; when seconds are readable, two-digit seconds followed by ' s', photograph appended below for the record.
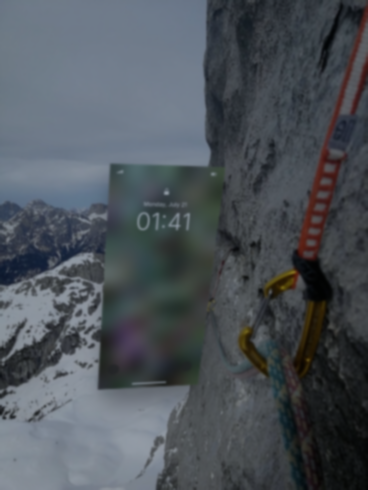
1 h 41 min
